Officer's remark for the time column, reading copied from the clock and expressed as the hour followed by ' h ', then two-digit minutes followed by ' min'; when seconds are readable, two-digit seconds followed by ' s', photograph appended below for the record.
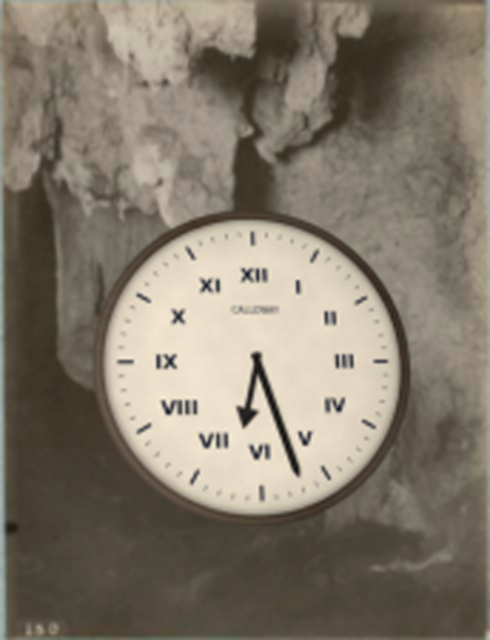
6 h 27 min
